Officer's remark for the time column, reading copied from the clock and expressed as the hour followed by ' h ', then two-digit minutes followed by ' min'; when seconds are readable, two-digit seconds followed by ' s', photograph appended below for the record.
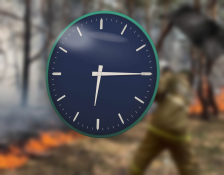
6 h 15 min
